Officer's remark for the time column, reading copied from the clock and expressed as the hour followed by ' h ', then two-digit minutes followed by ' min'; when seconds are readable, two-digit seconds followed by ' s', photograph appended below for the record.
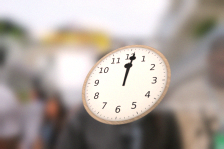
12 h 01 min
